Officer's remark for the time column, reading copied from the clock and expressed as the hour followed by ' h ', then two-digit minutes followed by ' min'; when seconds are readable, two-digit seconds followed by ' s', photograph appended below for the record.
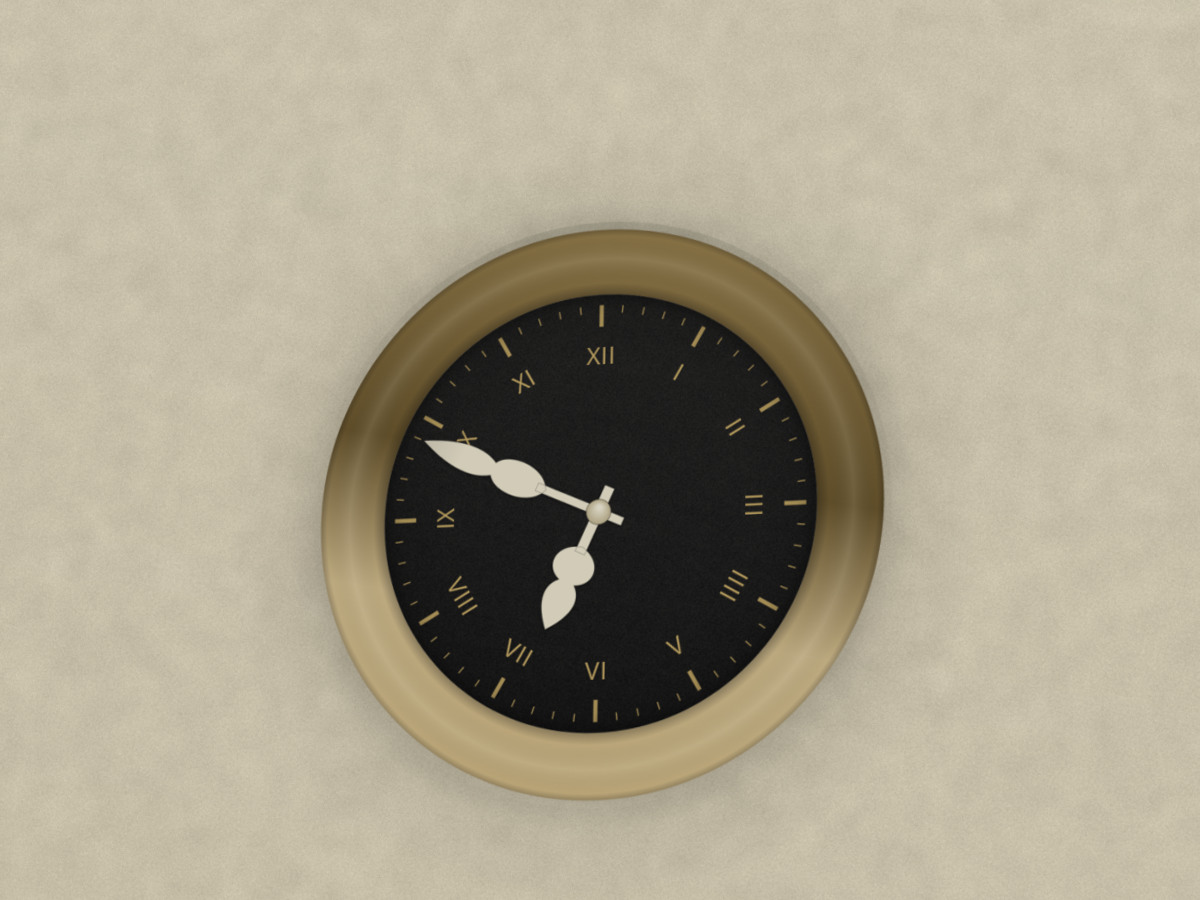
6 h 49 min
